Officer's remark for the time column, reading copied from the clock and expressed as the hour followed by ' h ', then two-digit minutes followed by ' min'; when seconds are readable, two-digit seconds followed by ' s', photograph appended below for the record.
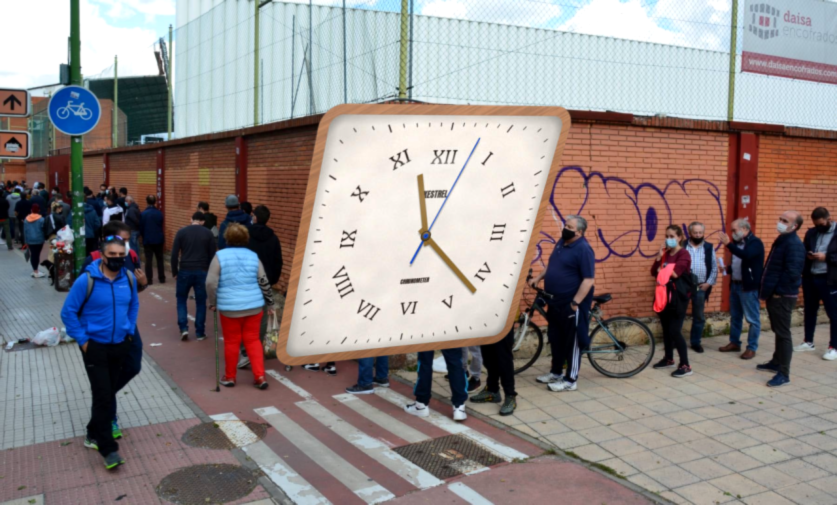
11 h 22 min 03 s
